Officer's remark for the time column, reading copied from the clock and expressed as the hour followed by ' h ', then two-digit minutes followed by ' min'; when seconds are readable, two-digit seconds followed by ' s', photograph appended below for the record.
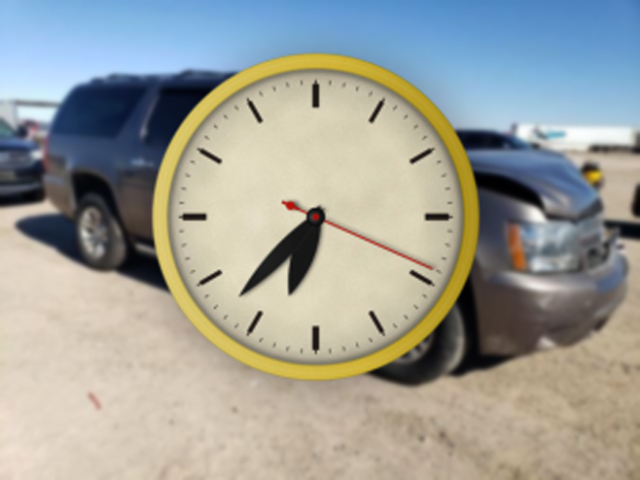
6 h 37 min 19 s
